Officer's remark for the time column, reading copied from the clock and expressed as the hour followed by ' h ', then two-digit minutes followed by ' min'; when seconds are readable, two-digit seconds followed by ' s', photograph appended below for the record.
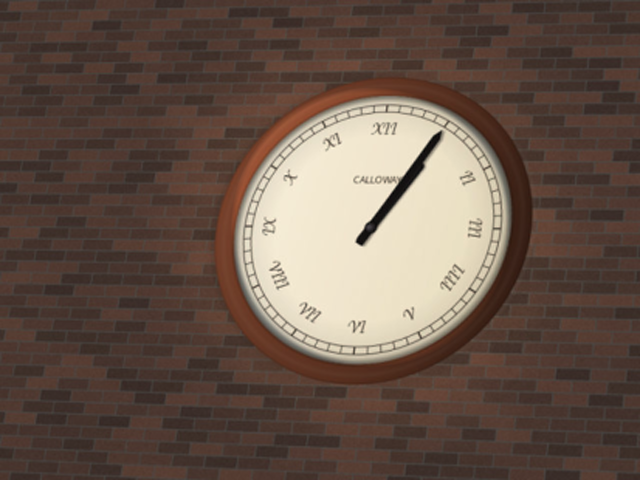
1 h 05 min
